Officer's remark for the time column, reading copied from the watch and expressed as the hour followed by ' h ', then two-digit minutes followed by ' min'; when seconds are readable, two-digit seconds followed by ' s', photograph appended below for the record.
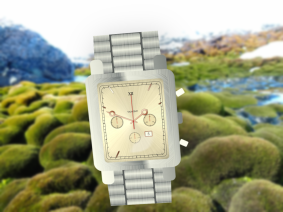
1 h 49 min
